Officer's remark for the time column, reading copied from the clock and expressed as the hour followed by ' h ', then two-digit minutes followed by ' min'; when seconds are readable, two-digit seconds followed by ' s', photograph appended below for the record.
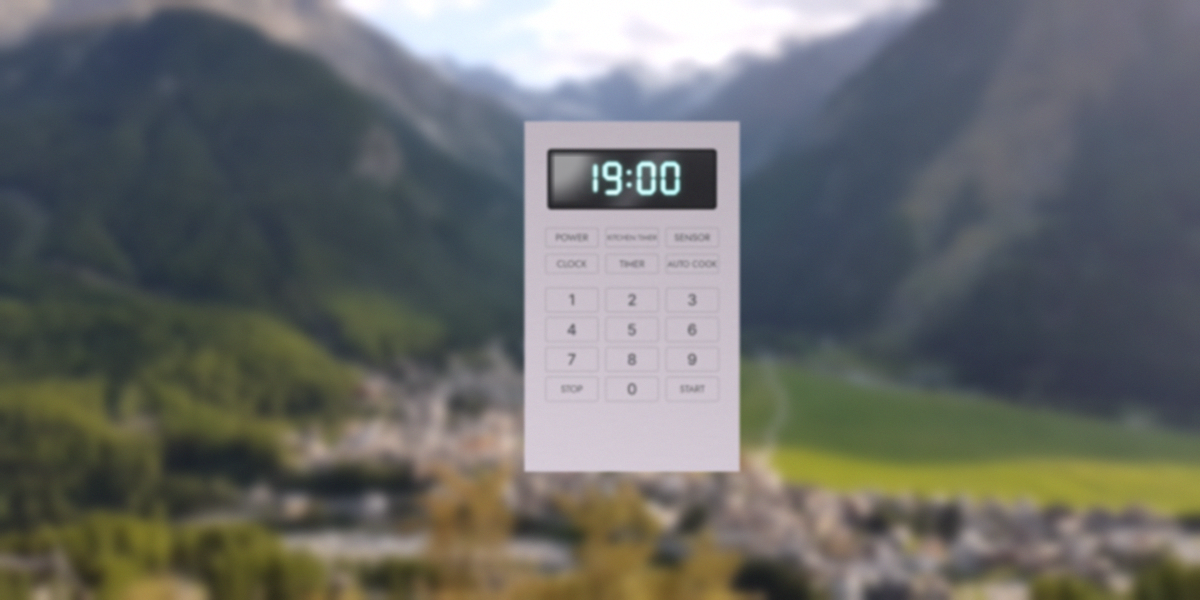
19 h 00 min
